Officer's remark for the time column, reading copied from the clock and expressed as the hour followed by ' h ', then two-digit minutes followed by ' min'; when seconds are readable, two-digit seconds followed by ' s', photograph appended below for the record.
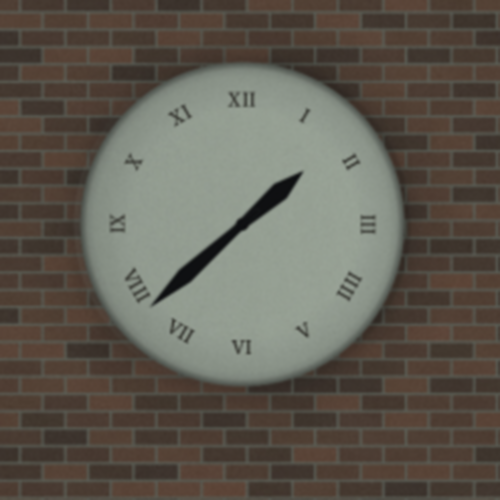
1 h 38 min
